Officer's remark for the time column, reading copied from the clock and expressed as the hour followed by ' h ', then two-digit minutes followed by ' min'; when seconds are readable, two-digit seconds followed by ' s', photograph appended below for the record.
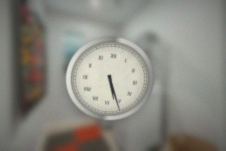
5 h 26 min
